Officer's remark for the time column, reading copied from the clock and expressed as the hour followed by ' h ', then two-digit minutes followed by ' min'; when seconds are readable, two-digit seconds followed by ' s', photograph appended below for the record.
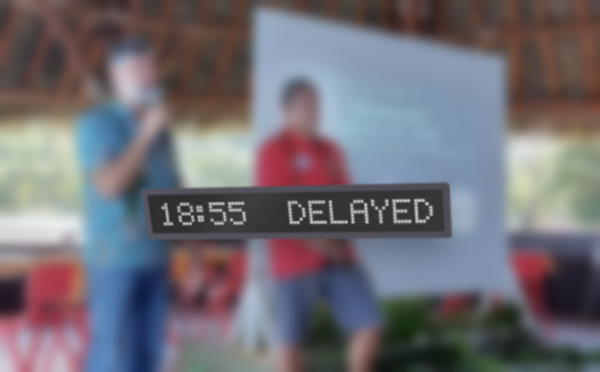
18 h 55 min
